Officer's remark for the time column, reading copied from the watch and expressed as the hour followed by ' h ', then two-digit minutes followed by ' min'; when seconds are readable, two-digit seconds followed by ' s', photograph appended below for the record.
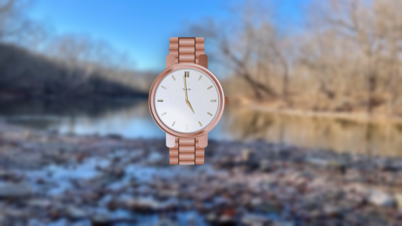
4 h 59 min
